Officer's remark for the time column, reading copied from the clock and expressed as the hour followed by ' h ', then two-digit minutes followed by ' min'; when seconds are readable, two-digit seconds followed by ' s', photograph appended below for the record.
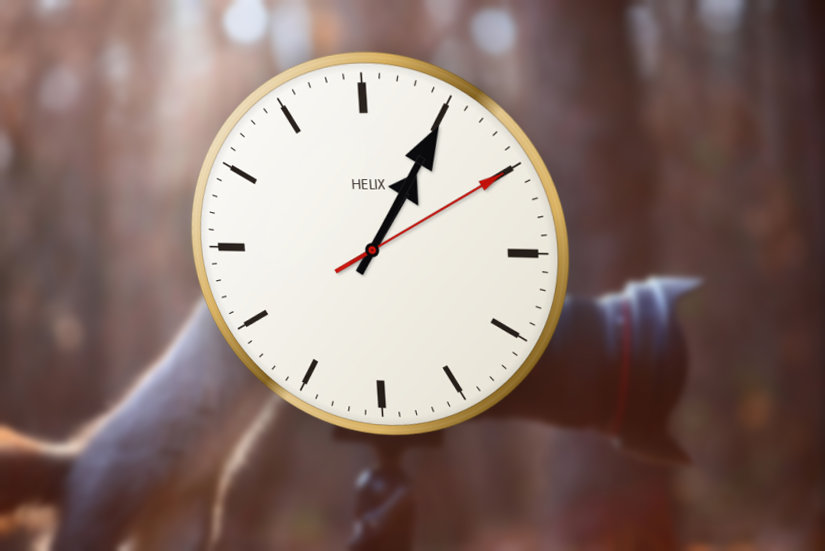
1 h 05 min 10 s
